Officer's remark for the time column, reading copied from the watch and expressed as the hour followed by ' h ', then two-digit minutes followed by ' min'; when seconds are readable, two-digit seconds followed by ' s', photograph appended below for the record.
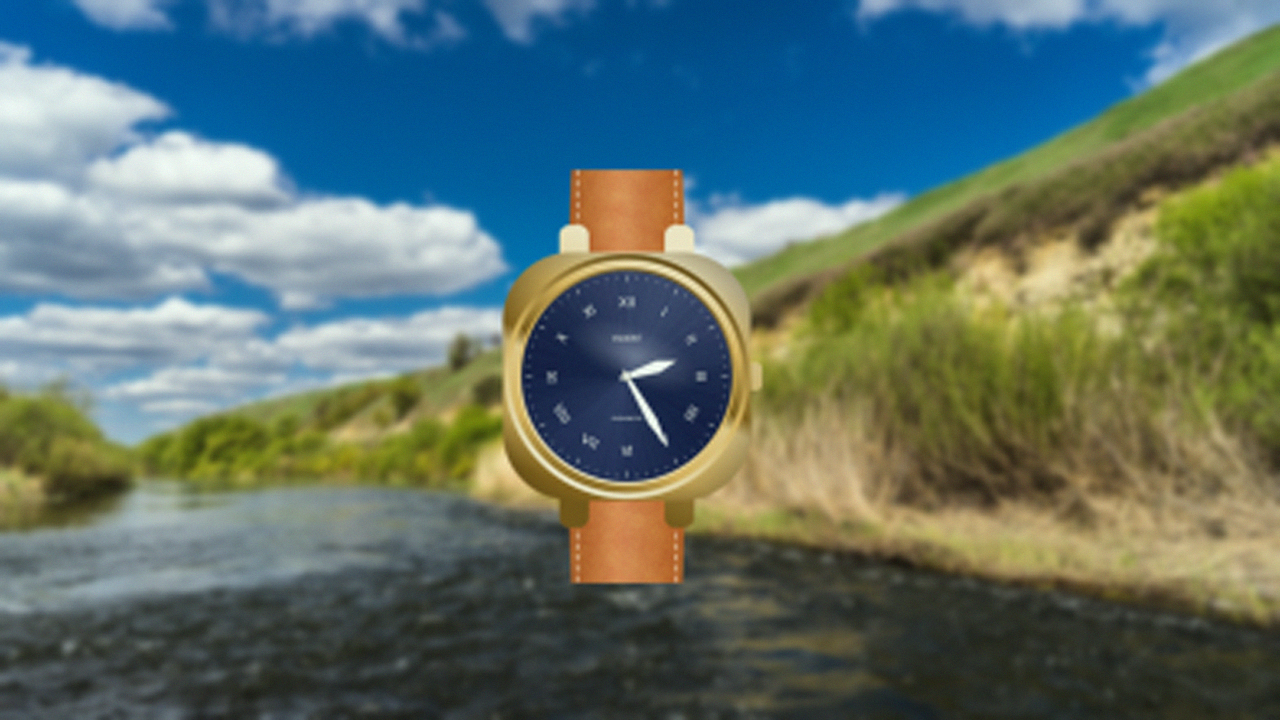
2 h 25 min
